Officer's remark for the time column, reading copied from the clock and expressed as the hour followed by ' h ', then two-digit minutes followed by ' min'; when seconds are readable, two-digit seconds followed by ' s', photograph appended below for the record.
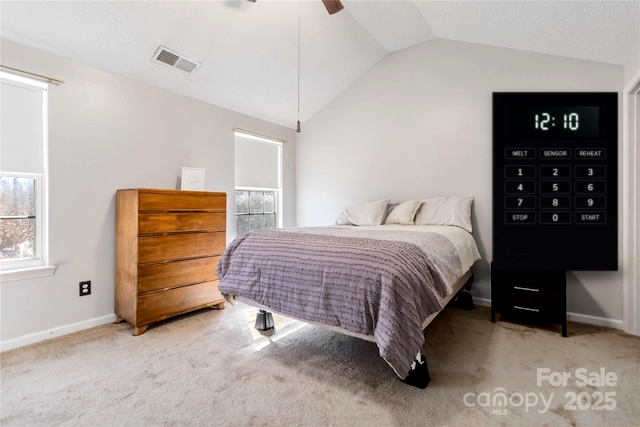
12 h 10 min
